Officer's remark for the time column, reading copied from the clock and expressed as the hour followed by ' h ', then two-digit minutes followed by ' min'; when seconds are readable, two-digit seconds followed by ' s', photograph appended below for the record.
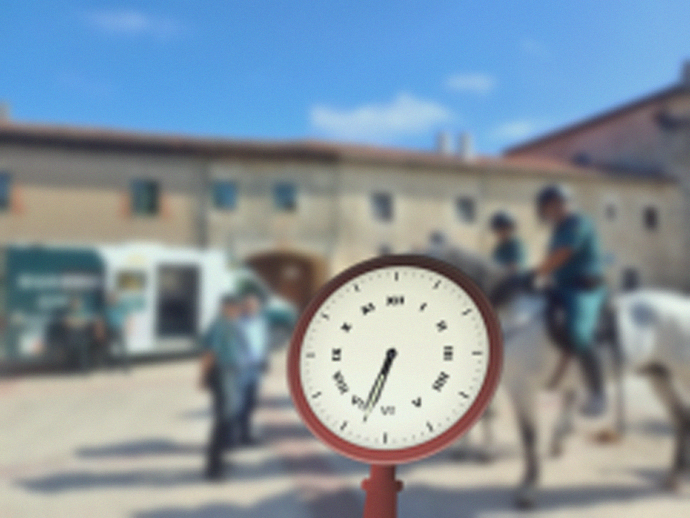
6 h 33 min
